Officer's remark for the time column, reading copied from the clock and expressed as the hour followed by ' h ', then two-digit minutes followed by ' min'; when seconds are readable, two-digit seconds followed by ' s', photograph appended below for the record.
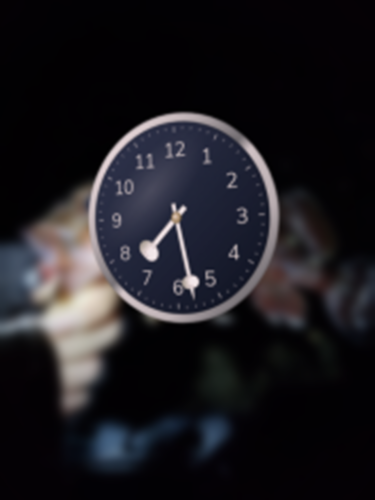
7 h 28 min
